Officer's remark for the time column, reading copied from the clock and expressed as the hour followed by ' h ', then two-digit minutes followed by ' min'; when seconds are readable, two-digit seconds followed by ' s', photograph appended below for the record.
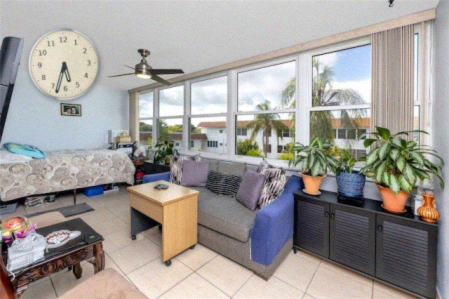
5 h 33 min
